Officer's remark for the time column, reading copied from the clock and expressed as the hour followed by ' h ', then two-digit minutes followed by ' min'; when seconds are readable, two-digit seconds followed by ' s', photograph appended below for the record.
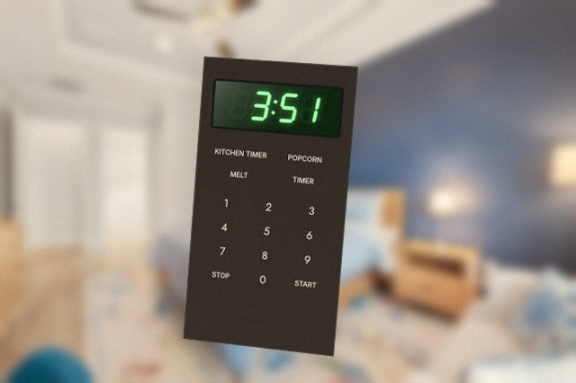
3 h 51 min
